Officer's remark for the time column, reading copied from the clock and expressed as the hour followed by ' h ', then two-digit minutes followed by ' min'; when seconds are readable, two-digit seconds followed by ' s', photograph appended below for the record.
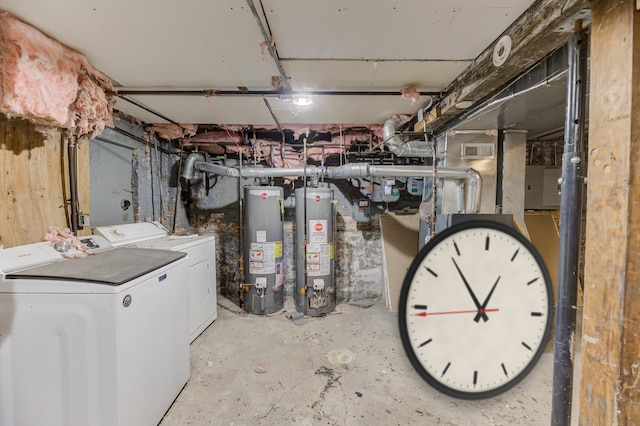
12 h 53 min 44 s
